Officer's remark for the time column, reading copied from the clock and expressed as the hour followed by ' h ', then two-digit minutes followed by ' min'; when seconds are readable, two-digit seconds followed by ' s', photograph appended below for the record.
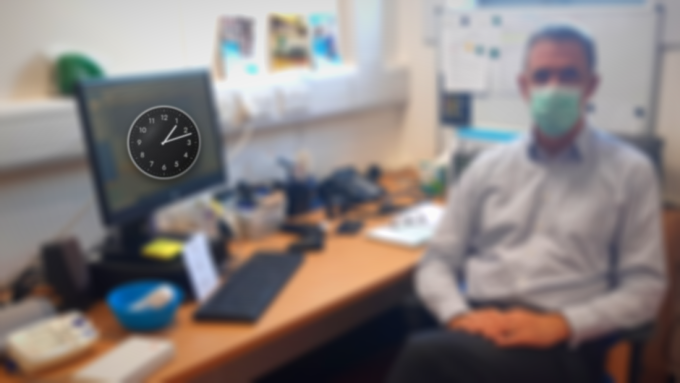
1 h 12 min
